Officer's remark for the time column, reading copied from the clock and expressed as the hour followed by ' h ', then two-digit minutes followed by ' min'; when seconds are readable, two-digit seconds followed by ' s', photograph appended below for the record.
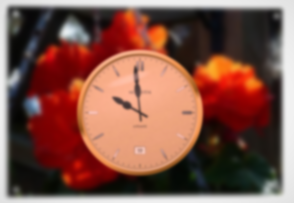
9 h 59 min
